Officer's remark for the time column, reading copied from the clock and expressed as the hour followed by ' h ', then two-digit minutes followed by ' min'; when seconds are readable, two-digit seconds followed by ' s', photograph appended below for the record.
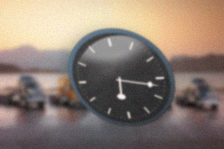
6 h 17 min
